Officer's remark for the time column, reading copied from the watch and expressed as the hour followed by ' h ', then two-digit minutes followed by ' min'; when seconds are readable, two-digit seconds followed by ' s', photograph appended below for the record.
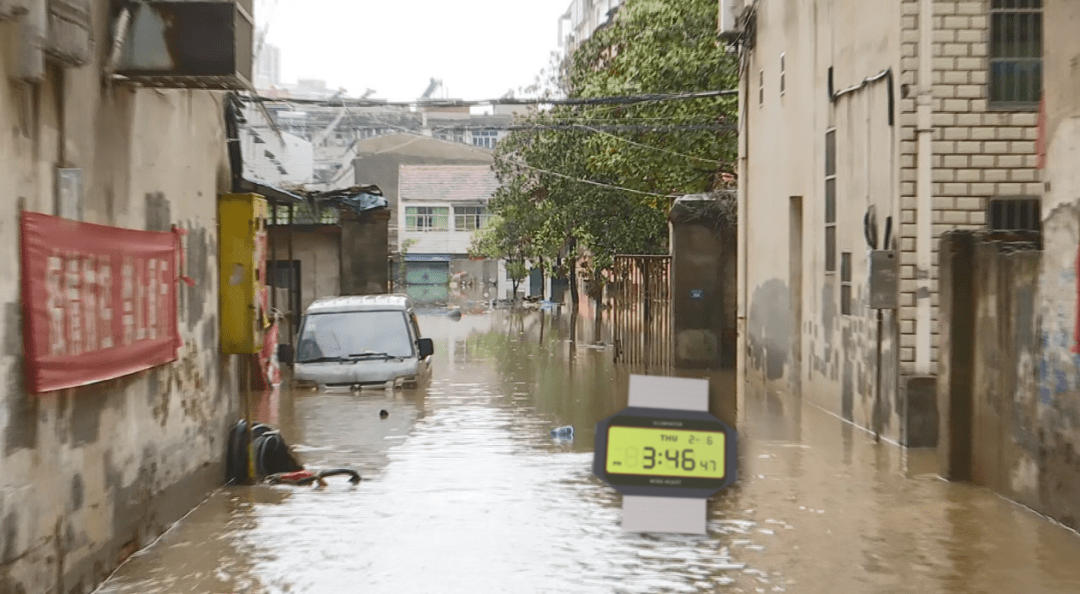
3 h 46 min 47 s
